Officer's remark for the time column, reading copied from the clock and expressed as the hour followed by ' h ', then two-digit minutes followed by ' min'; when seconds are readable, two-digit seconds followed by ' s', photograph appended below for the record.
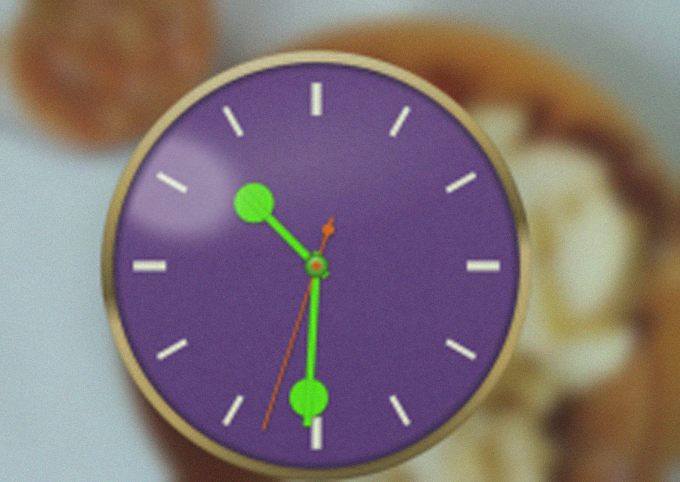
10 h 30 min 33 s
